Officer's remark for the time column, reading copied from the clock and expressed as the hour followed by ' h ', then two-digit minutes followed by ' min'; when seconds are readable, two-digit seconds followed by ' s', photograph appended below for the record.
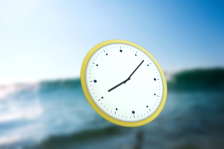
8 h 08 min
